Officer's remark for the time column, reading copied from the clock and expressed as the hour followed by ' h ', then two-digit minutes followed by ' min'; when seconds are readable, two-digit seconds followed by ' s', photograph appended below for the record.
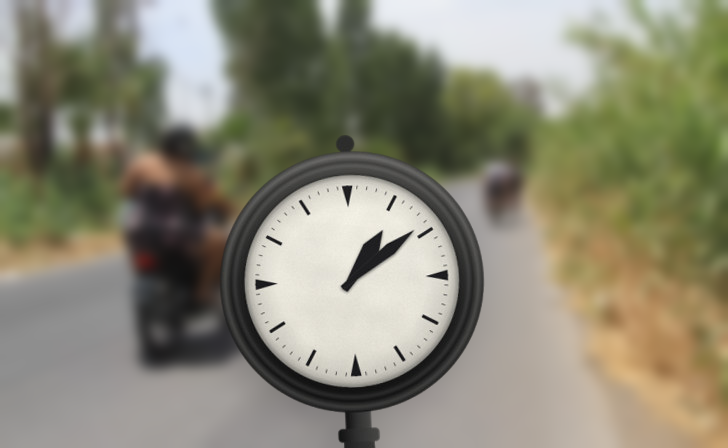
1 h 09 min
